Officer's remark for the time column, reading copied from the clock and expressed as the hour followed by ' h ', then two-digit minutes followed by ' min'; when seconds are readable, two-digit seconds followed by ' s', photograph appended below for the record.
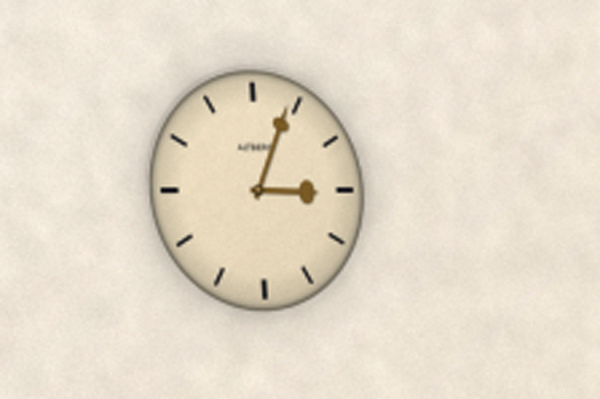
3 h 04 min
